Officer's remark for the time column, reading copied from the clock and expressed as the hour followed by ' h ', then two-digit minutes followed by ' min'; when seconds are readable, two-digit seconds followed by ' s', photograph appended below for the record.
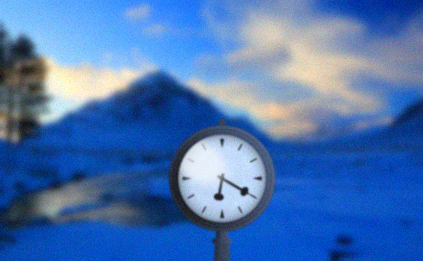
6 h 20 min
